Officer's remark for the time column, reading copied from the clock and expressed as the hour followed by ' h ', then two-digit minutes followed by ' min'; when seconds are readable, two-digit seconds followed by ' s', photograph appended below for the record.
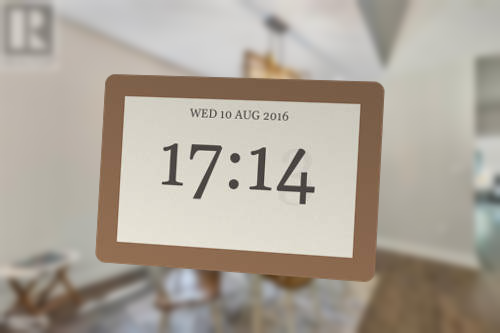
17 h 14 min
